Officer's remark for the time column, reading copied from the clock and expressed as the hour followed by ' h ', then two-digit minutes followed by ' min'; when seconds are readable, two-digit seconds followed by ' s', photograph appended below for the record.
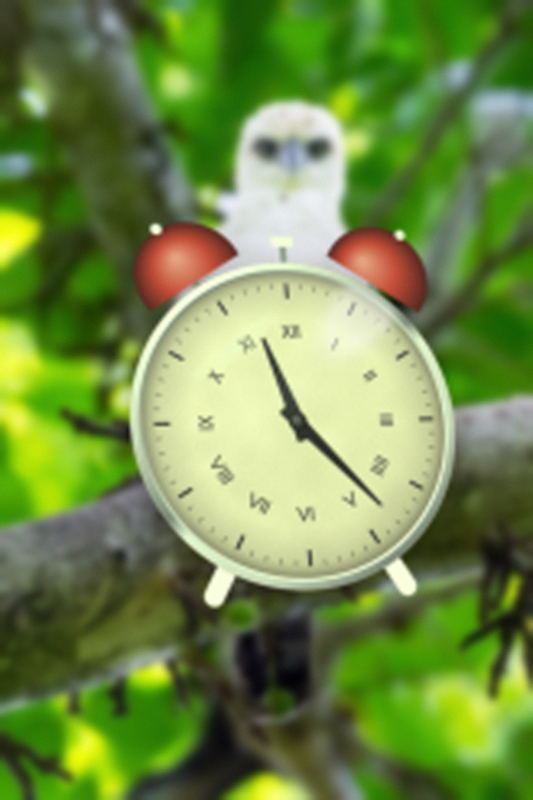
11 h 23 min
